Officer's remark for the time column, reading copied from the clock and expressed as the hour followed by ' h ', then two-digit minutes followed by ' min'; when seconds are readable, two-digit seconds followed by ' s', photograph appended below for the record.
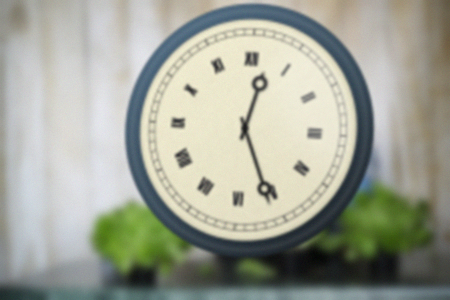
12 h 26 min
